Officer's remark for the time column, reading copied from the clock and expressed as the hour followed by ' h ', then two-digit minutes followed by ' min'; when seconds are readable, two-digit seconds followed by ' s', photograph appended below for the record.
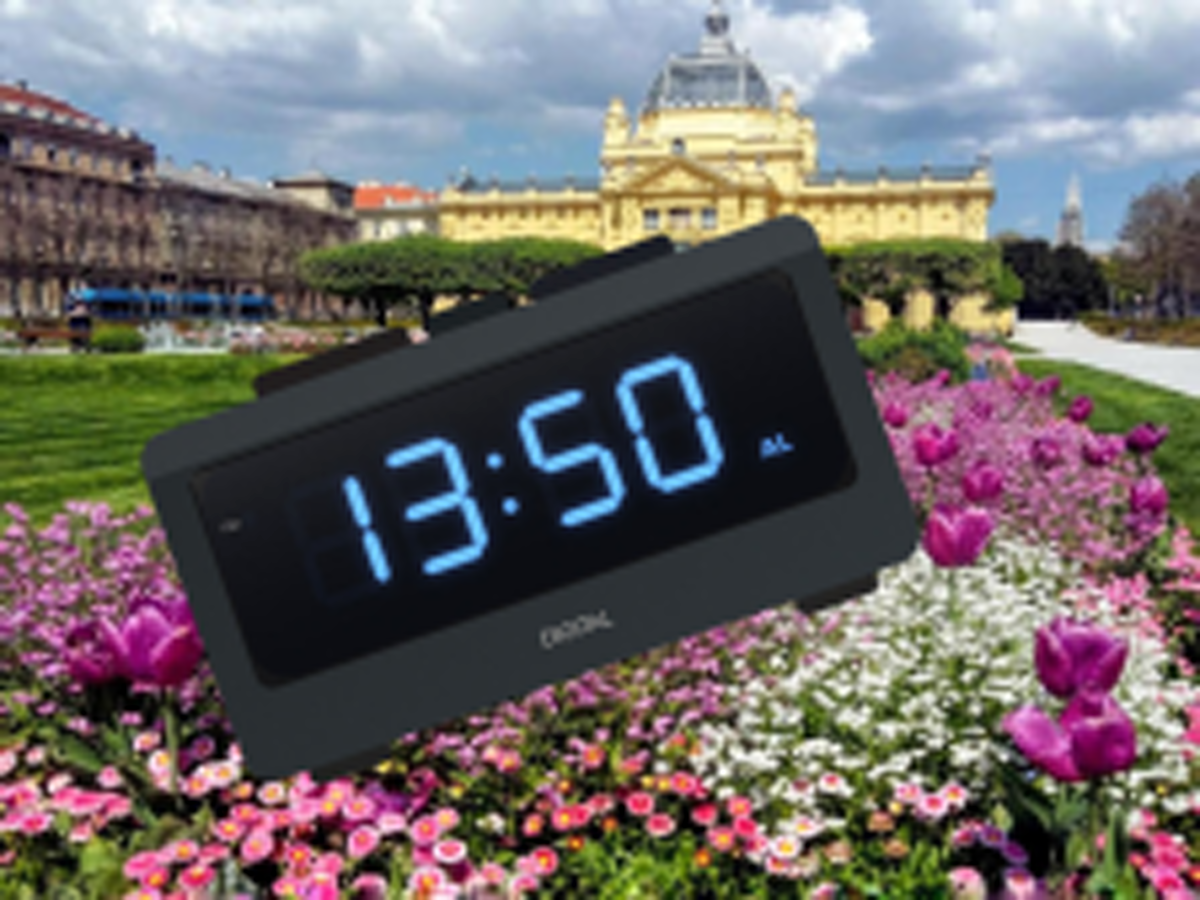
13 h 50 min
